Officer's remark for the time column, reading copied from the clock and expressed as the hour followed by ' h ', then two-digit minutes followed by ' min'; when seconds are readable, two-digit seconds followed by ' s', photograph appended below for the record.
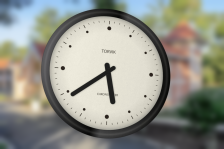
5 h 39 min
